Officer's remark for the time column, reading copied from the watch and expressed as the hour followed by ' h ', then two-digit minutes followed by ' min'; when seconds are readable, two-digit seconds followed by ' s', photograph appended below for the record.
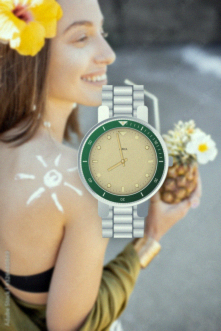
7 h 58 min
